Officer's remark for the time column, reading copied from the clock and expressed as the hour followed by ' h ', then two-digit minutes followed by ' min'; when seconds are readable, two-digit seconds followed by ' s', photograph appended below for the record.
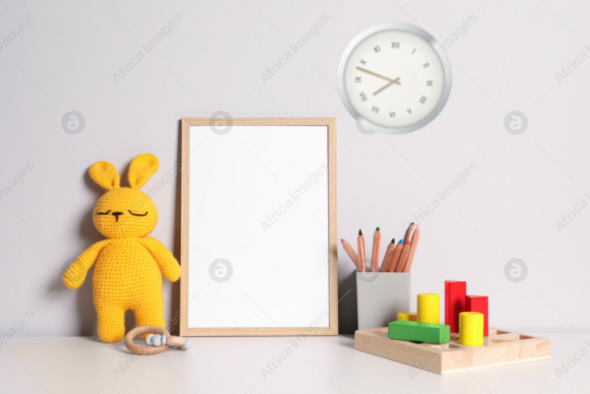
7 h 48 min
